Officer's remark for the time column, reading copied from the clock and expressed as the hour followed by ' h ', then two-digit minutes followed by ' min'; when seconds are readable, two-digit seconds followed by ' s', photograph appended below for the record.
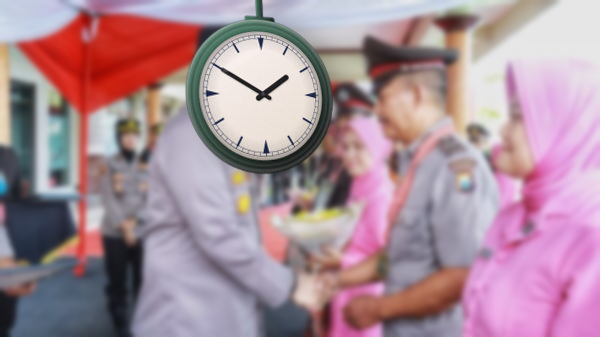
1 h 50 min
